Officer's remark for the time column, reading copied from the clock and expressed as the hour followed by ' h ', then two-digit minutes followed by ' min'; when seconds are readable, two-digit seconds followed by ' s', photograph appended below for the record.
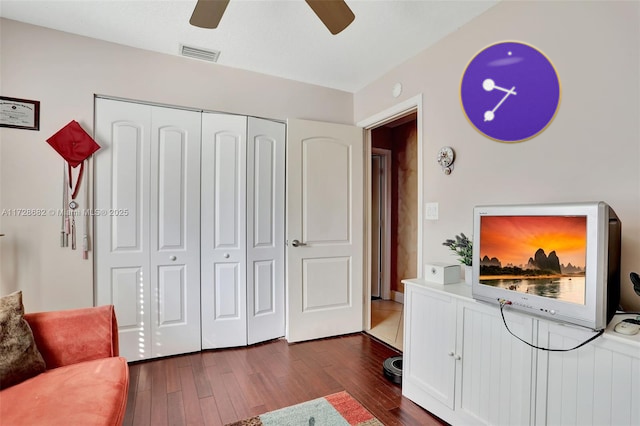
9 h 37 min
